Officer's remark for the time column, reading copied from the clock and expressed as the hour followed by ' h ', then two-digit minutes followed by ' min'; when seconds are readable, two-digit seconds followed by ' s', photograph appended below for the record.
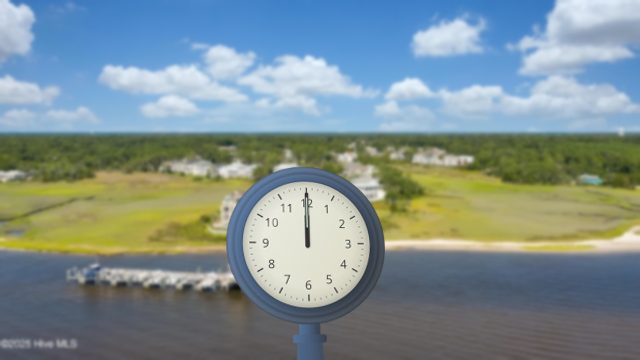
12 h 00 min
